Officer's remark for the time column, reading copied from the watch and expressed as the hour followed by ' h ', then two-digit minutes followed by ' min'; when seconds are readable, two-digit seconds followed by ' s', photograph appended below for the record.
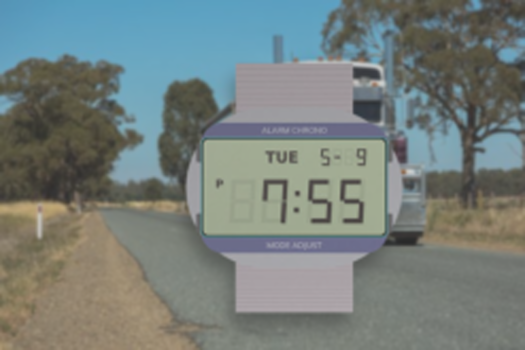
7 h 55 min
